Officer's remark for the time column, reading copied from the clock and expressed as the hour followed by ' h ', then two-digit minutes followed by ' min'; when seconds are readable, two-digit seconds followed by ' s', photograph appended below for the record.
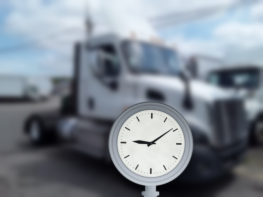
9 h 09 min
